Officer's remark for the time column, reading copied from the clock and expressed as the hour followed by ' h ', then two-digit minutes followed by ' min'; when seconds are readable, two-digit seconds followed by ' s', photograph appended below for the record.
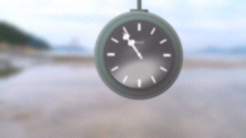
10 h 54 min
